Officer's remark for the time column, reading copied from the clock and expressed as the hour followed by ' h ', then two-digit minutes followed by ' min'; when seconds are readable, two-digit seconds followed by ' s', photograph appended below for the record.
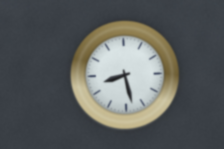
8 h 28 min
